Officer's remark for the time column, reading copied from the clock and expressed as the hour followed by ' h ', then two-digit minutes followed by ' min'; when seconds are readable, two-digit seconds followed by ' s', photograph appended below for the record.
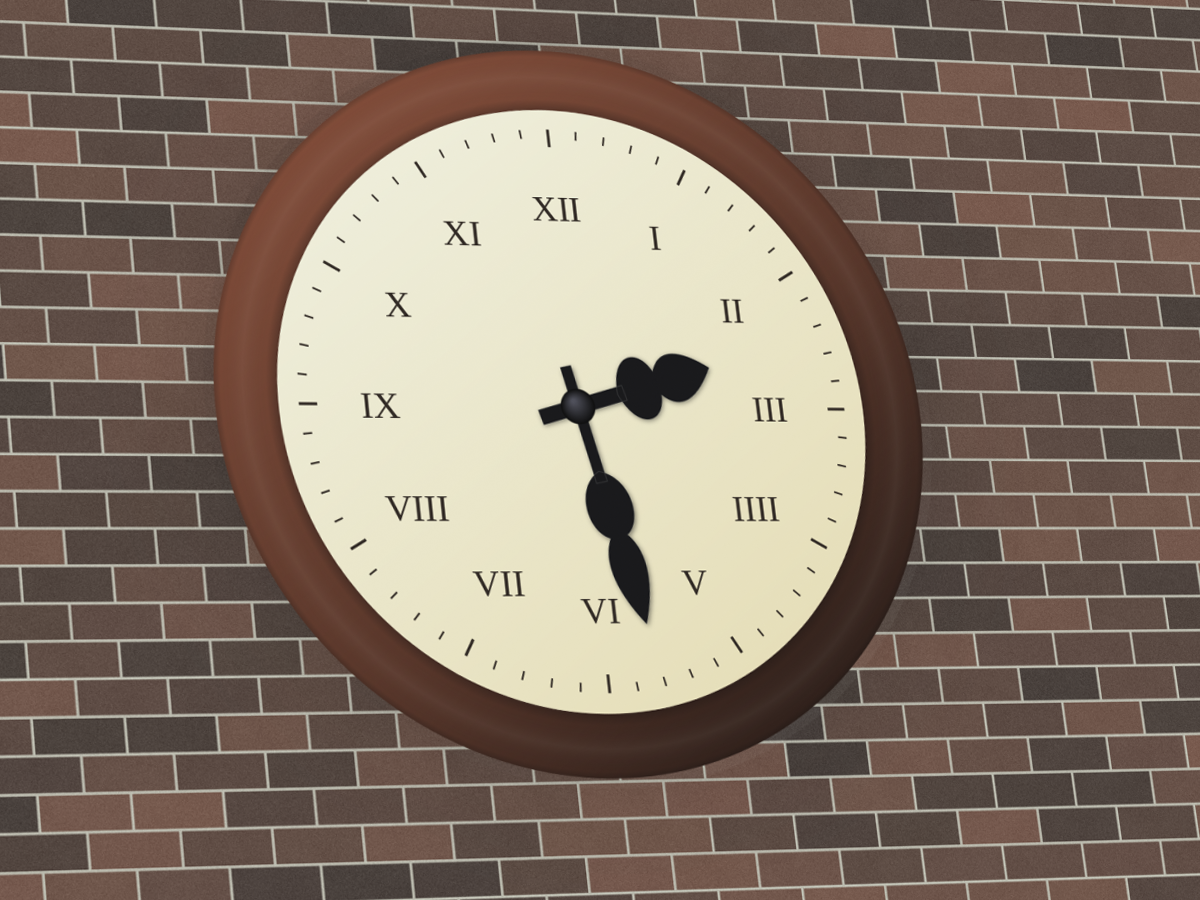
2 h 28 min
